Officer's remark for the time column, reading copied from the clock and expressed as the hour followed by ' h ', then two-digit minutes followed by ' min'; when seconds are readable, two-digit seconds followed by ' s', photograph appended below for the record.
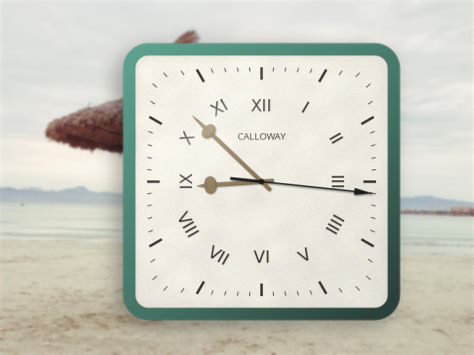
8 h 52 min 16 s
